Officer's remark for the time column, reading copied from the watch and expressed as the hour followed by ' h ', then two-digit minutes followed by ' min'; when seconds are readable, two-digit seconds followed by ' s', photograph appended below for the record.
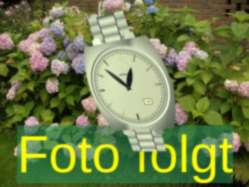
12 h 53 min
